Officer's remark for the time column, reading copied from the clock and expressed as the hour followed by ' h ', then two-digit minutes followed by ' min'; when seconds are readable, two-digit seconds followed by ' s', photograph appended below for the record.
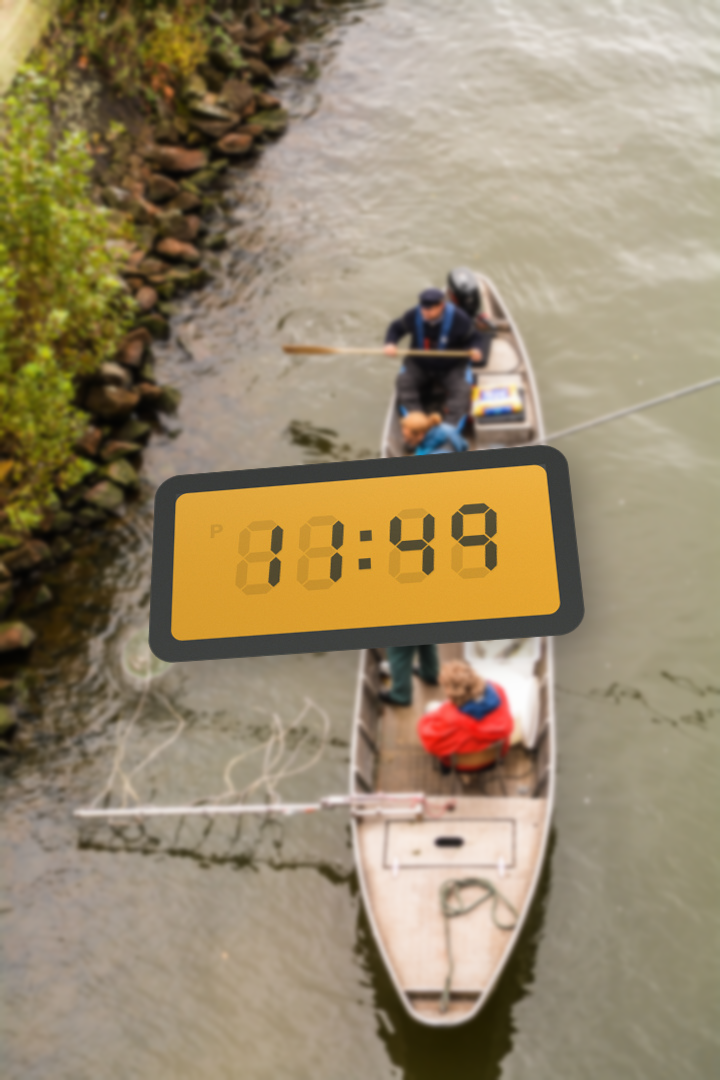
11 h 49 min
